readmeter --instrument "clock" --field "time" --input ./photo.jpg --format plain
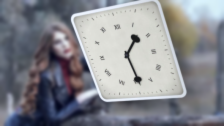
1:29
